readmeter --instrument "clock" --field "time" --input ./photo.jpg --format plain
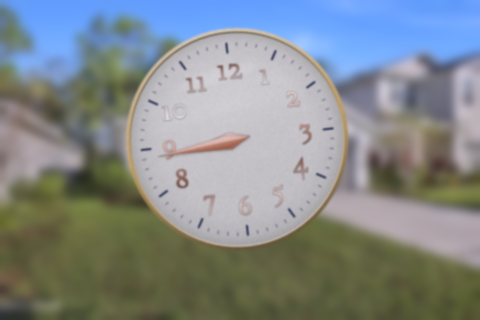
8:44
